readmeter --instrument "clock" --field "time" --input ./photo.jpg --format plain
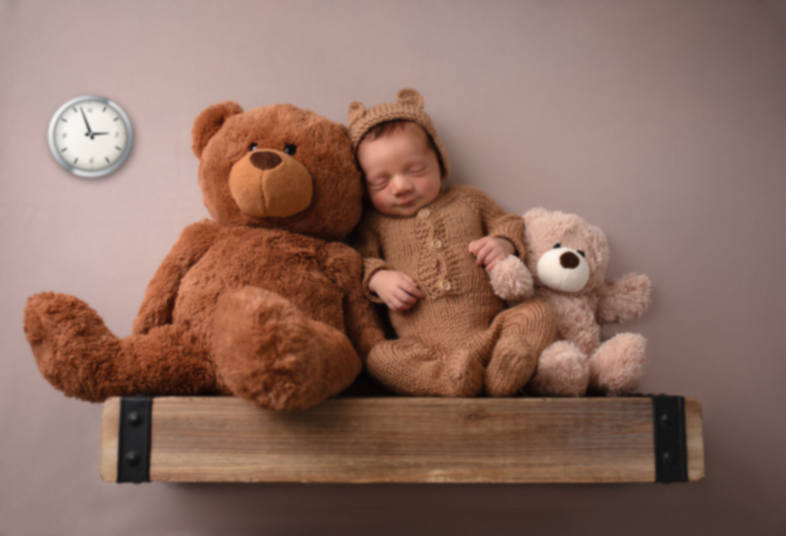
2:57
